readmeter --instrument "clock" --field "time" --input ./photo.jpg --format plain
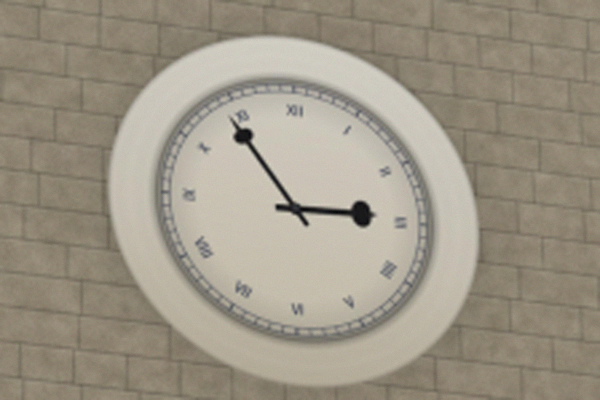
2:54
